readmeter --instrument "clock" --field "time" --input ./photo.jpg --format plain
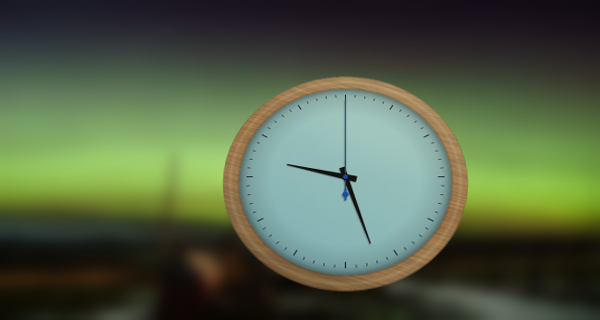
9:27:00
